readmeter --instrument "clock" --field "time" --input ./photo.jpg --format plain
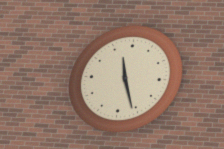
11:26
